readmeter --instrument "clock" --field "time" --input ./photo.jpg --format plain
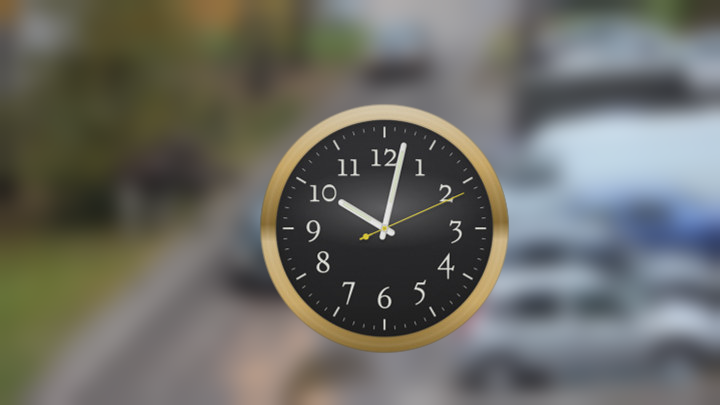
10:02:11
